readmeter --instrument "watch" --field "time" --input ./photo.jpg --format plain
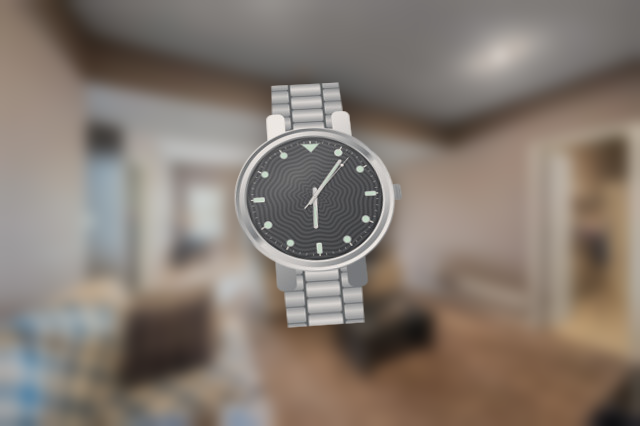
6:06:07
